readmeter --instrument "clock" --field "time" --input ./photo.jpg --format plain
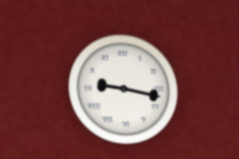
9:17
